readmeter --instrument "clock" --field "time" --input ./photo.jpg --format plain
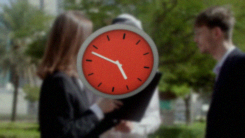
4:48
